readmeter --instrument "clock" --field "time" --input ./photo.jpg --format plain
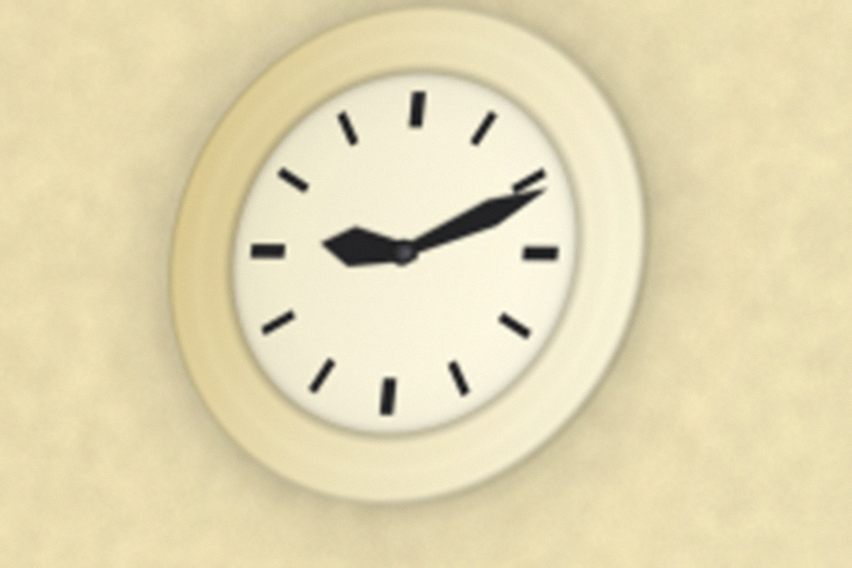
9:11
